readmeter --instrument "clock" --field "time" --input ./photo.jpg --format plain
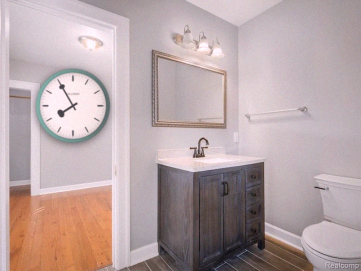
7:55
